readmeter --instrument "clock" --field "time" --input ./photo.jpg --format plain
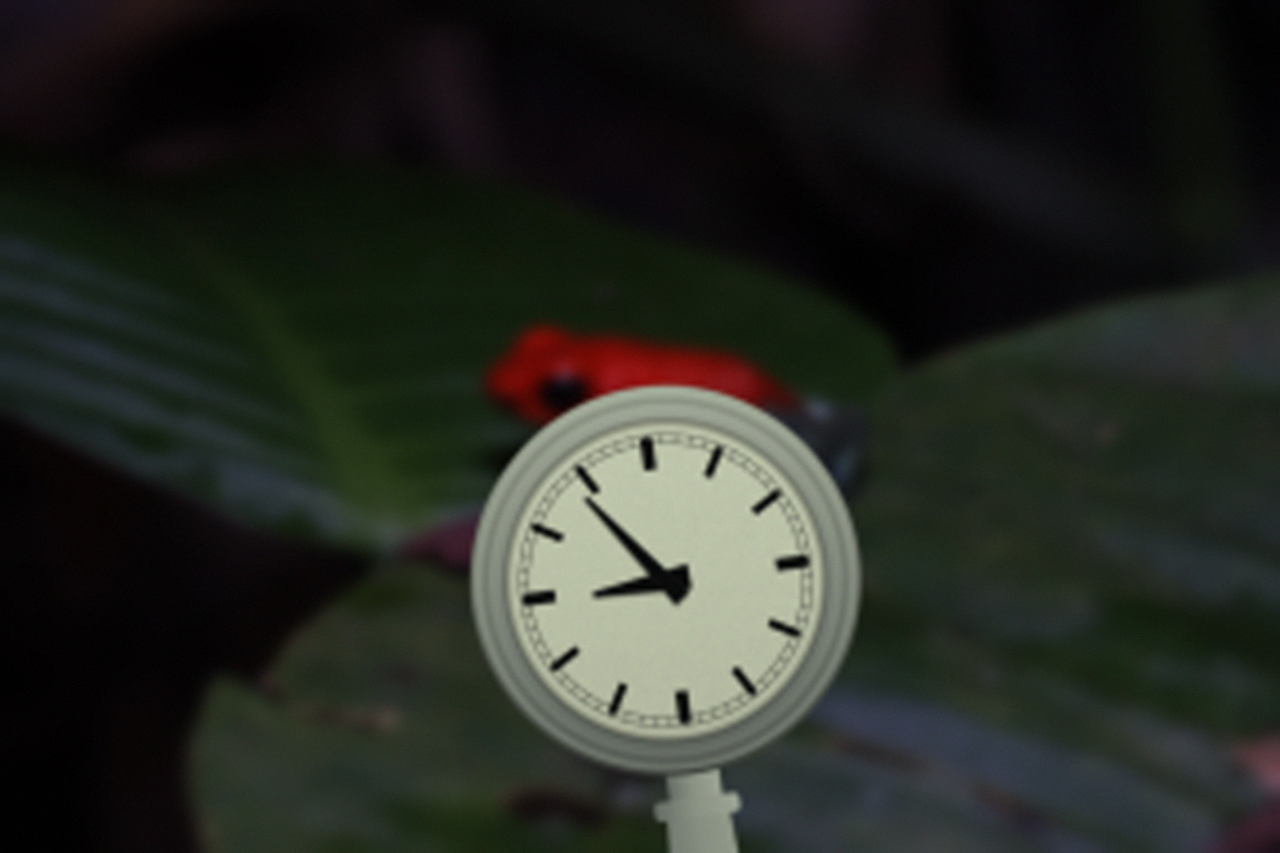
8:54
